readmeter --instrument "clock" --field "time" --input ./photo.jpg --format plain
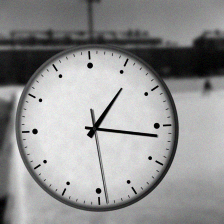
1:16:29
